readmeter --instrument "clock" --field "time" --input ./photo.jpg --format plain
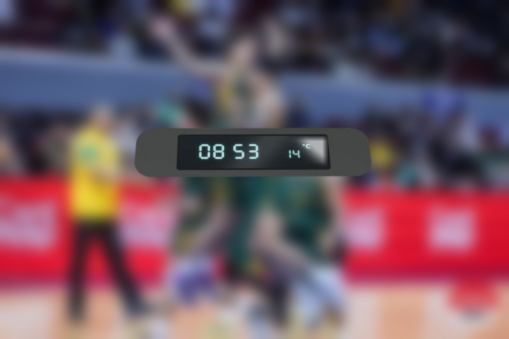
8:53
